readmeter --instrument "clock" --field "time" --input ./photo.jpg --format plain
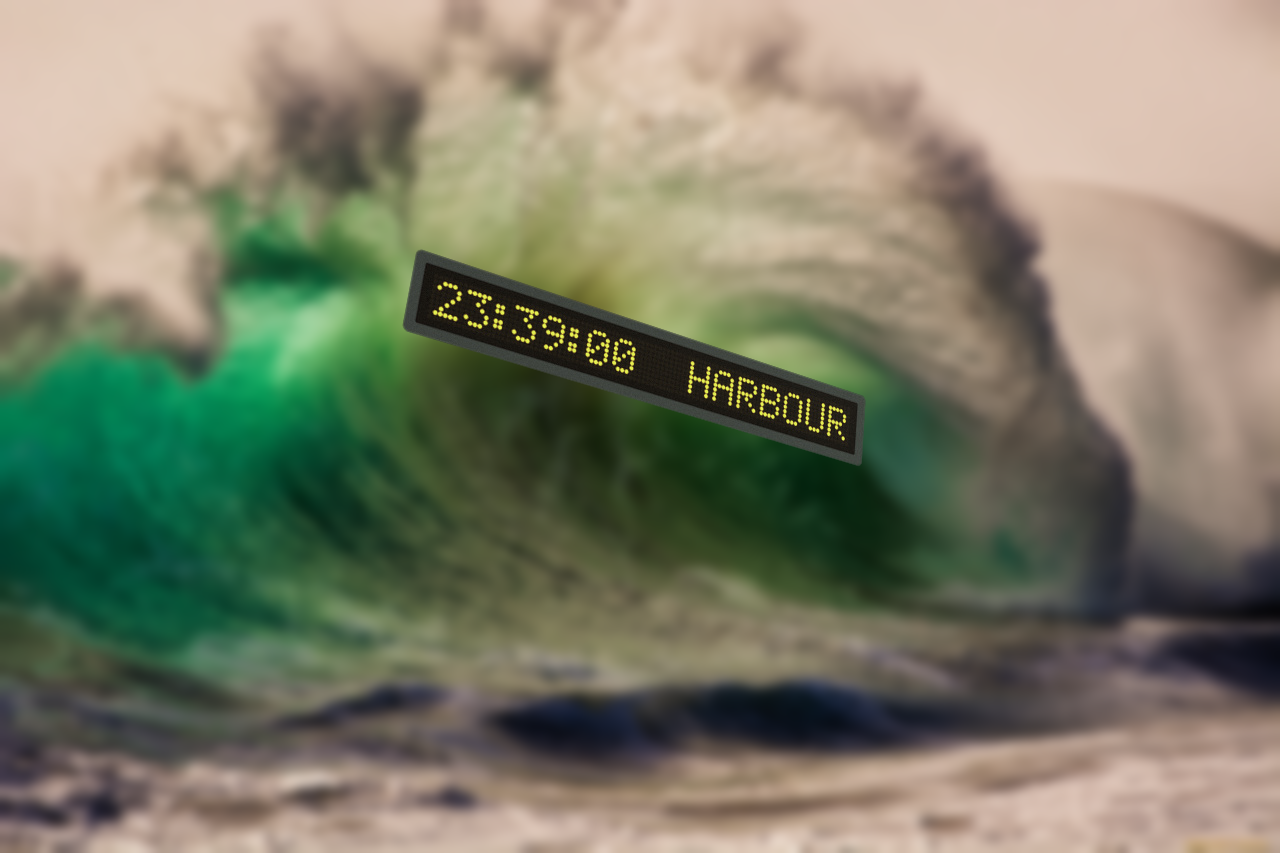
23:39:00
